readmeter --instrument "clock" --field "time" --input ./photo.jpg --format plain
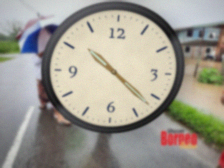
10:22
